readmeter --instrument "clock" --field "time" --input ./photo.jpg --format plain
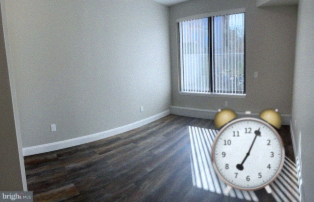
7:04
